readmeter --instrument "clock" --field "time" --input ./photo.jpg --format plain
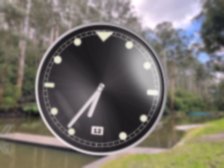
6:36
